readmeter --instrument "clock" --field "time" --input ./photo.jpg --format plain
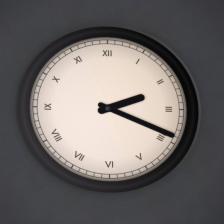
2:19
